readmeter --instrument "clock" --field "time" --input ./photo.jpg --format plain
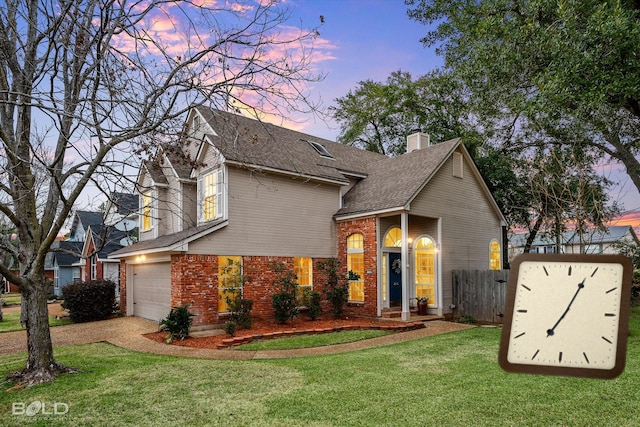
7:04
